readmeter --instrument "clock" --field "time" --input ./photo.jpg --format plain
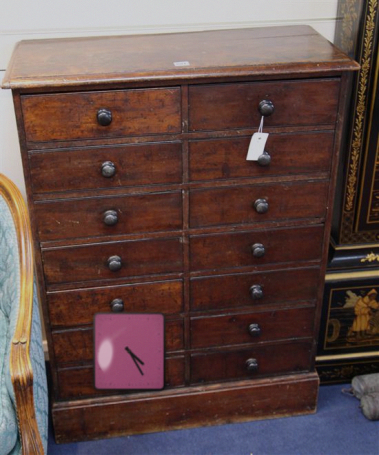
4:25
